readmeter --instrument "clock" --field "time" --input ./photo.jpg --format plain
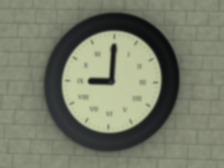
9:00
